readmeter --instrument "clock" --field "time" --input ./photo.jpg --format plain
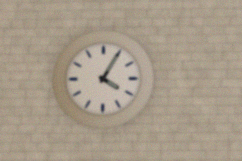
4:05
